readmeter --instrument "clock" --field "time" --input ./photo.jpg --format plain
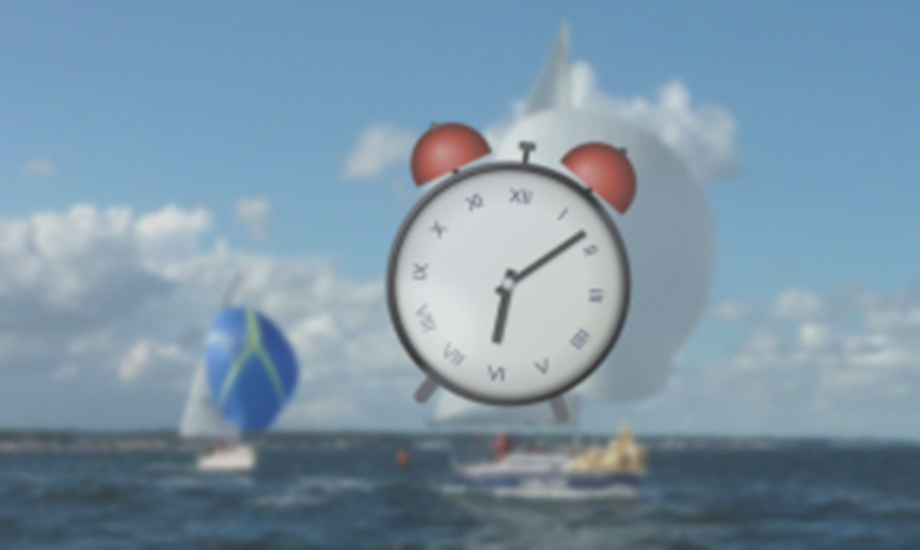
6:08
